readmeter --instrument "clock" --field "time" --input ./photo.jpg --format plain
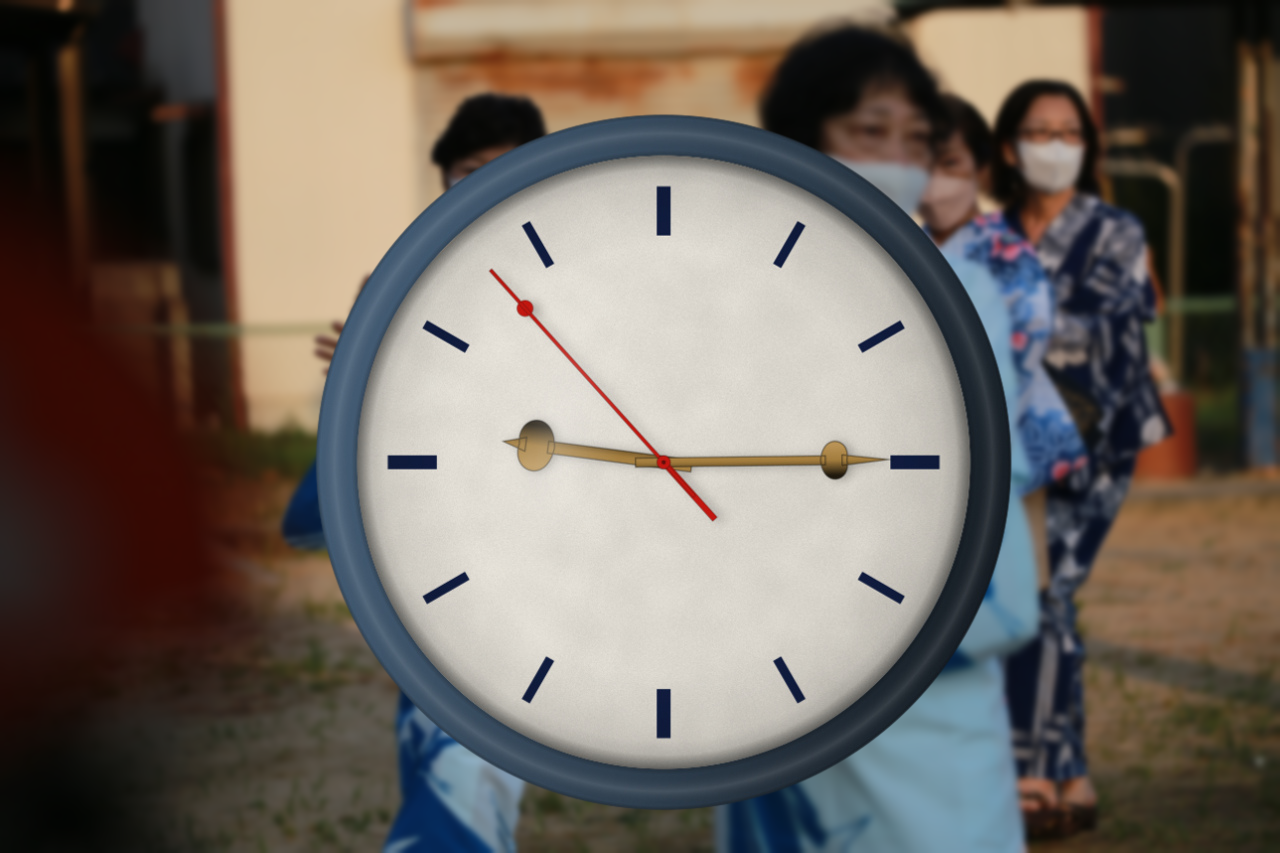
9:14:53
